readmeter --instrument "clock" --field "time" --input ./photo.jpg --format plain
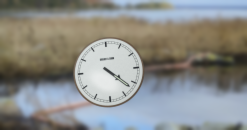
4:22
